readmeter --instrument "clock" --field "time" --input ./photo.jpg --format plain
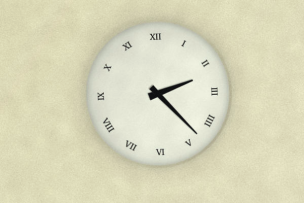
2:23
